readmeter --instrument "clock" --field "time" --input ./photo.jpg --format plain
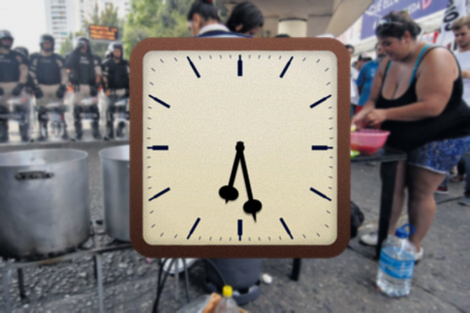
6:28
